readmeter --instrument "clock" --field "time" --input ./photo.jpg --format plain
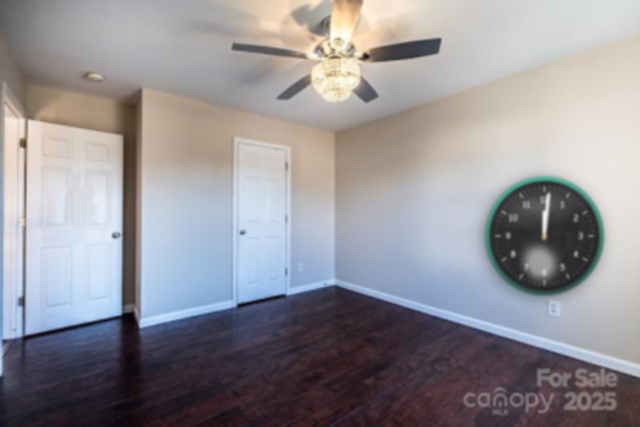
12:01
